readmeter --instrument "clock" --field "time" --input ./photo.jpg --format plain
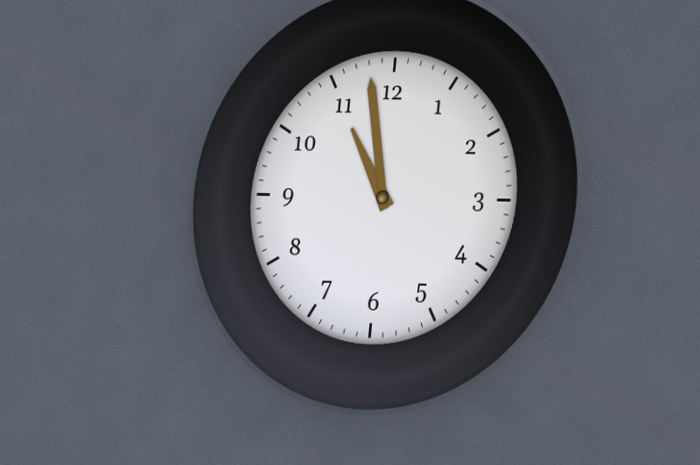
10:58
